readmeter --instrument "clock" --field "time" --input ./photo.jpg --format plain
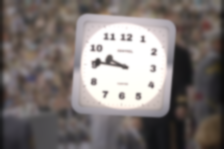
9:46
